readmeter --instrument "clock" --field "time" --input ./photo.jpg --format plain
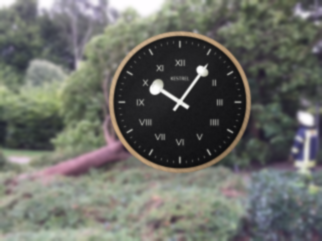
10:06
